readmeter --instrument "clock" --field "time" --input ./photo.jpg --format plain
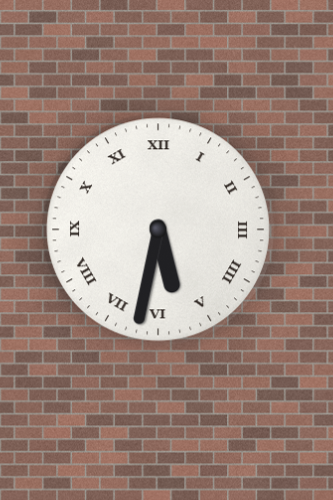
5:32
